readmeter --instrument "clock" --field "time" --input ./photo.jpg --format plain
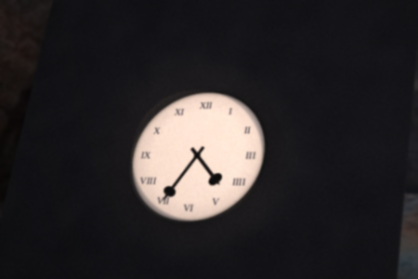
4:35
